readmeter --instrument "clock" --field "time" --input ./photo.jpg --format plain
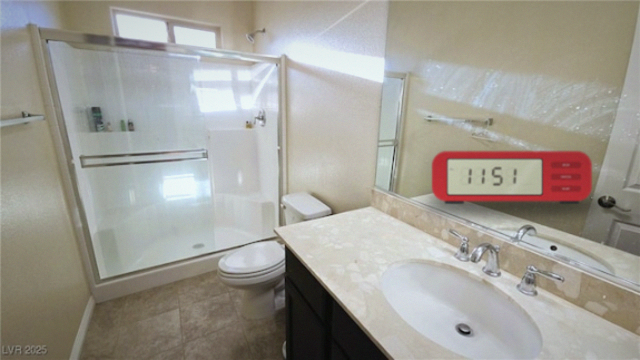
11:51
